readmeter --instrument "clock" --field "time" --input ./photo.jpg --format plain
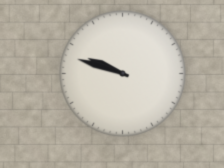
9:48
